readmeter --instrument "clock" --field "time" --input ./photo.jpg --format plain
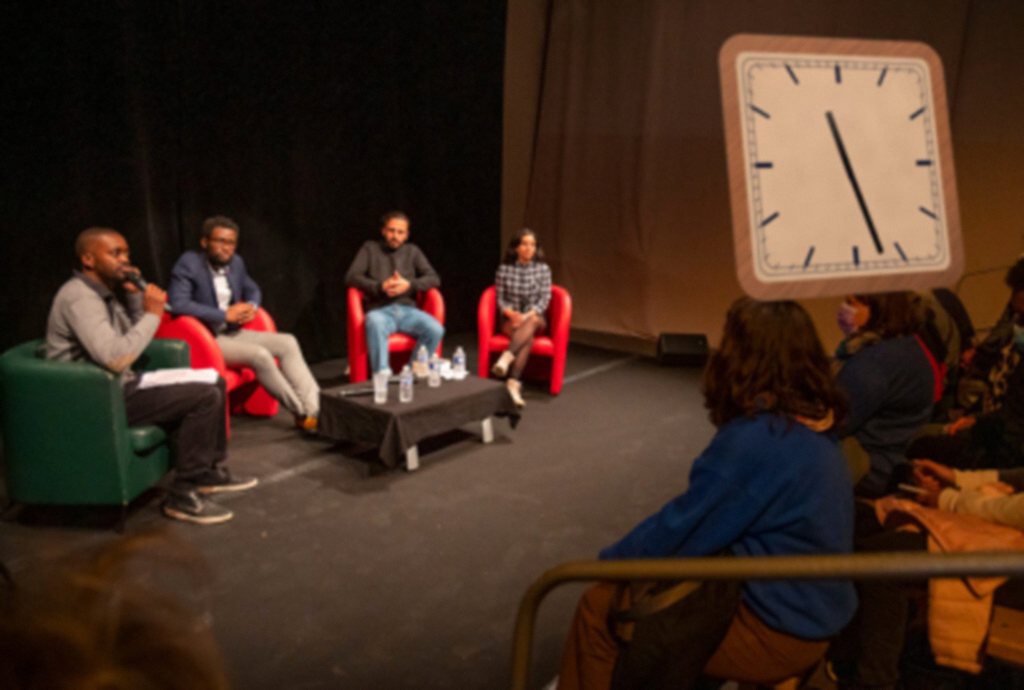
11:27
